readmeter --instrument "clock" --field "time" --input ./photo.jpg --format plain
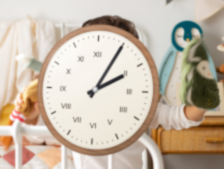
2:05
